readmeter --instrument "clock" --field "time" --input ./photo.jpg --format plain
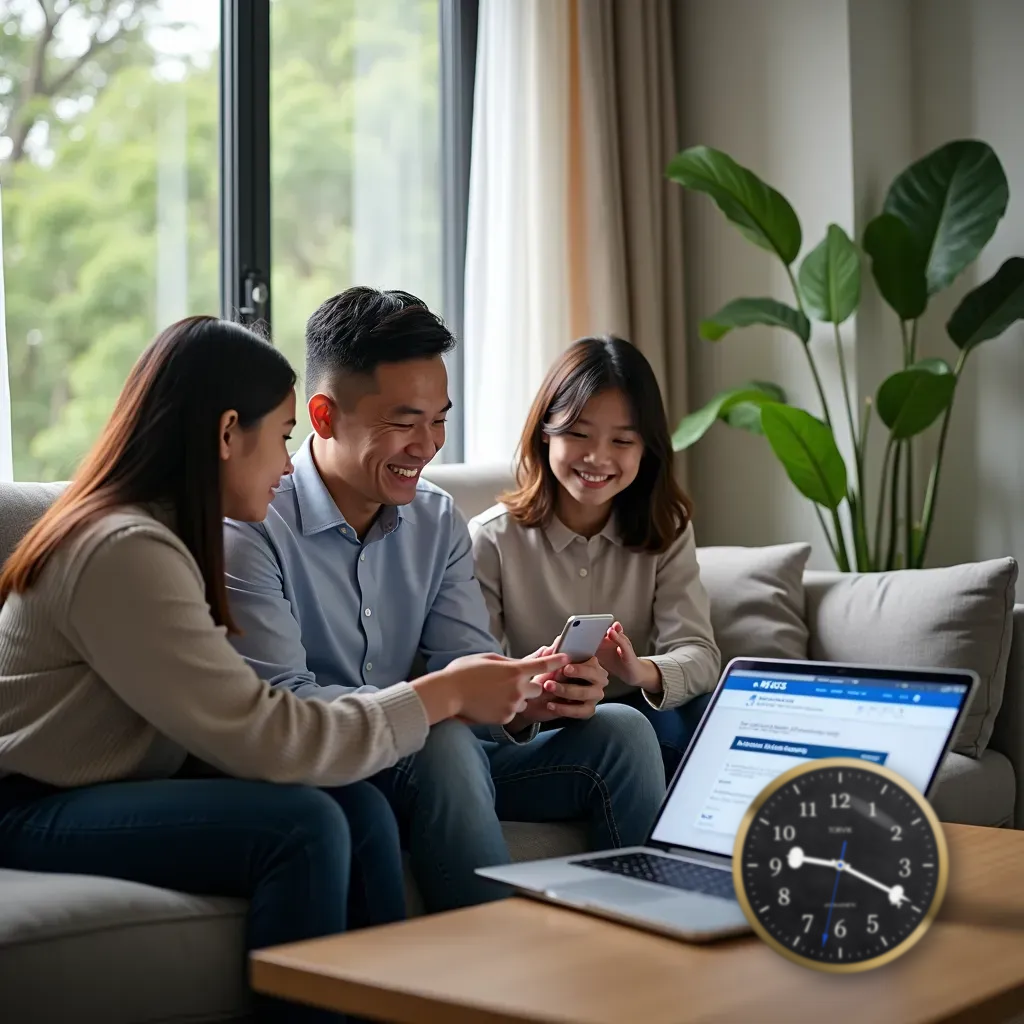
9:19:32
